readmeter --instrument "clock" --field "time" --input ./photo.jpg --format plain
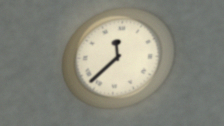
11:37
